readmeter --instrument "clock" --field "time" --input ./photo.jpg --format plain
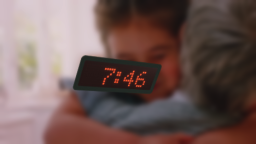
7:46
